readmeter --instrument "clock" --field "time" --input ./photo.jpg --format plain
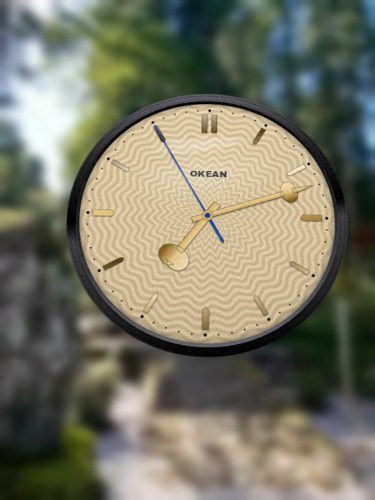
7:11:55
